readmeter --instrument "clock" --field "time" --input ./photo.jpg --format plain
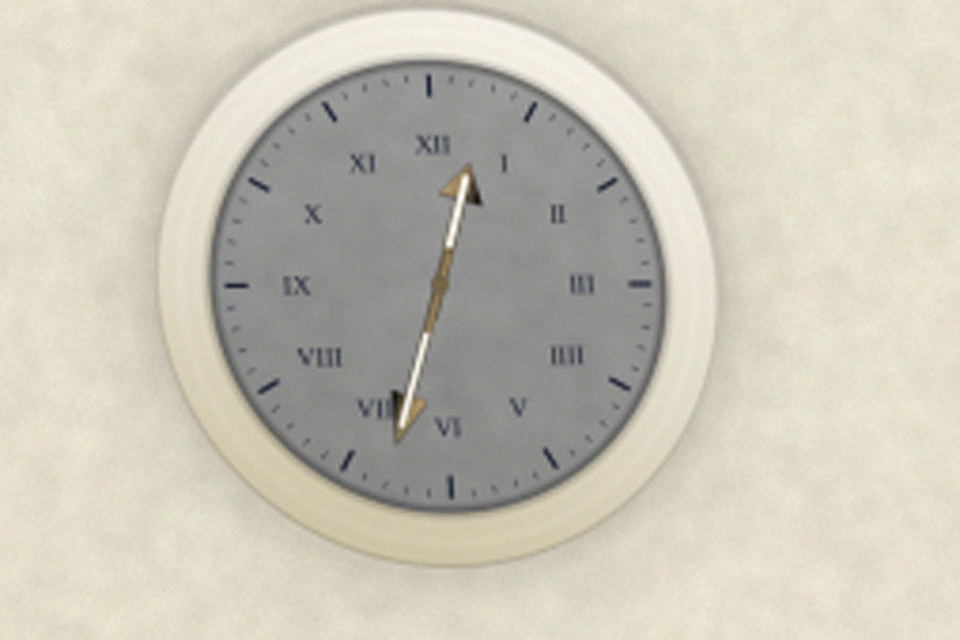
12:33
